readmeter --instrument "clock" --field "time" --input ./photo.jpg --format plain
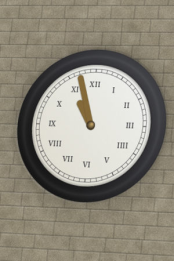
10:57
